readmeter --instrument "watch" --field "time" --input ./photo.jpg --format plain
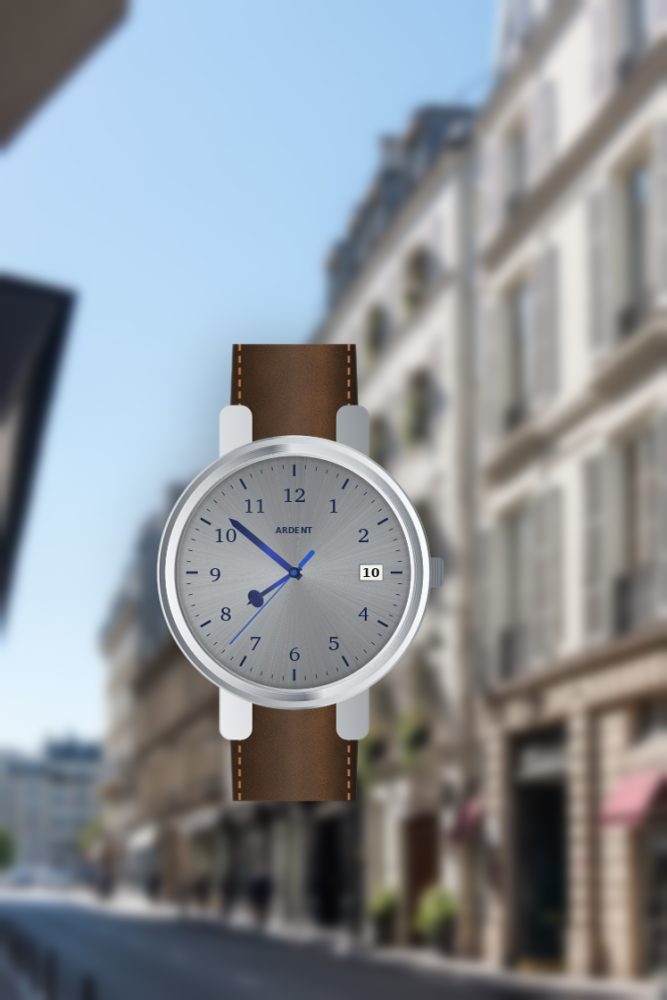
7:51:37
